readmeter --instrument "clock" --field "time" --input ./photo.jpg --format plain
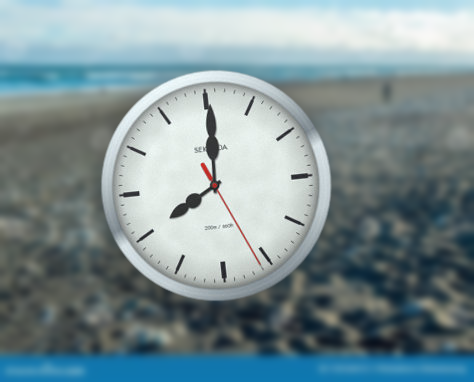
8:00:26
